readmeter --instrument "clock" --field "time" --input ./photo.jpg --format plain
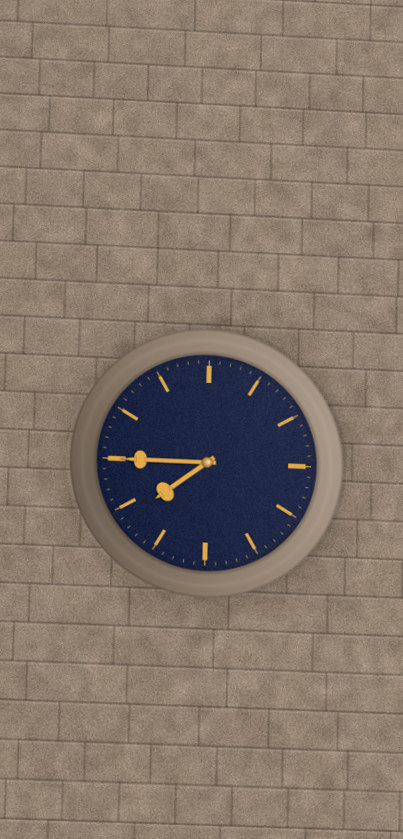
7:45
